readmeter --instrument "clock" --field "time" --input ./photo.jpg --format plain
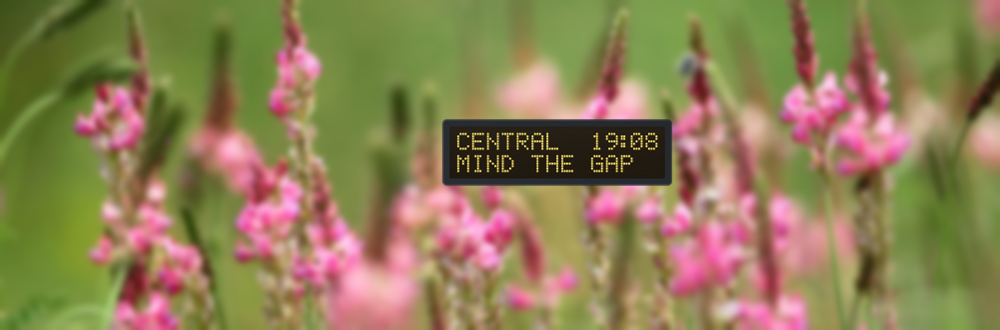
19:08
